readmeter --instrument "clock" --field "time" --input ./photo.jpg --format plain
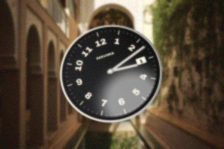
3:12
